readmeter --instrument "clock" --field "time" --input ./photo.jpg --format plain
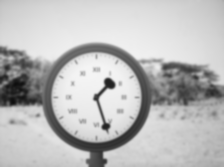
1:27
